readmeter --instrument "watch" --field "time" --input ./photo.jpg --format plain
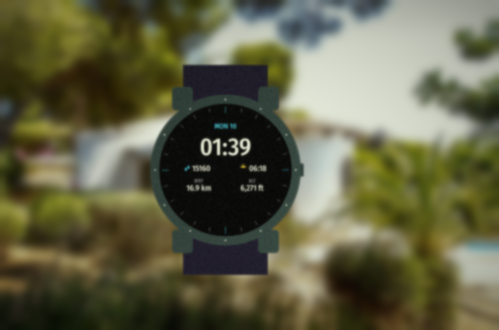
1:39
